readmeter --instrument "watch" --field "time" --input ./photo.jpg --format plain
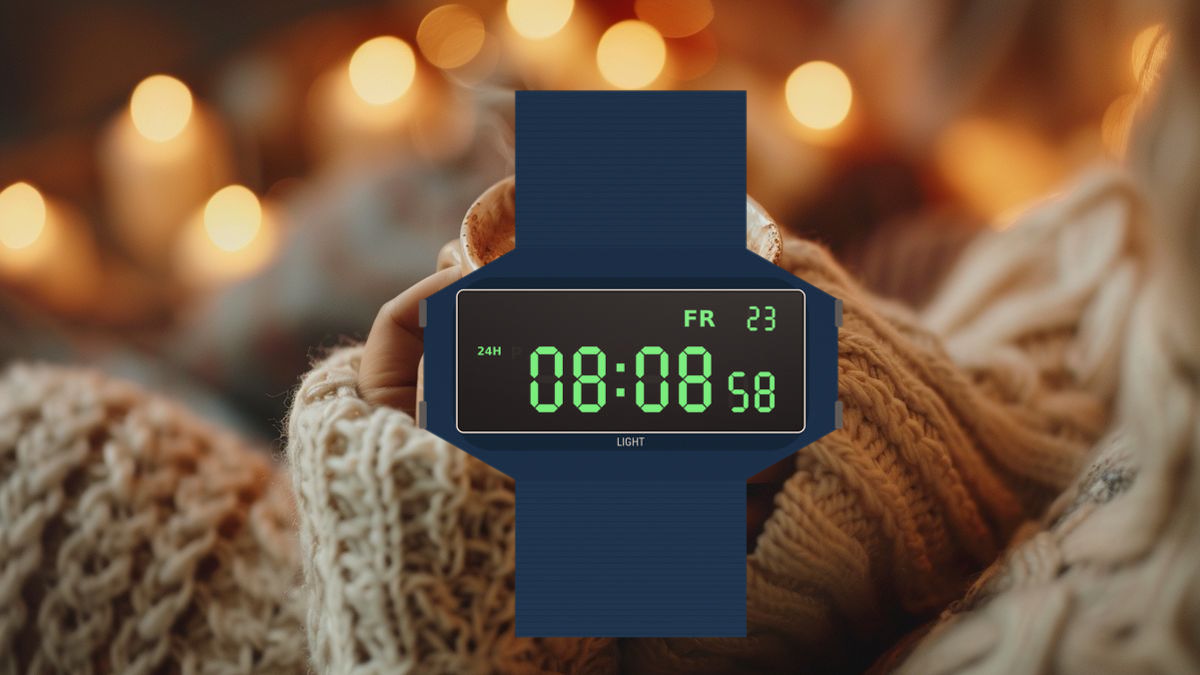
8:08:58
